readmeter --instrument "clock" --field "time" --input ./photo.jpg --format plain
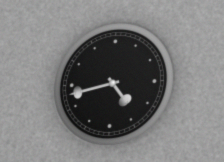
4:43
